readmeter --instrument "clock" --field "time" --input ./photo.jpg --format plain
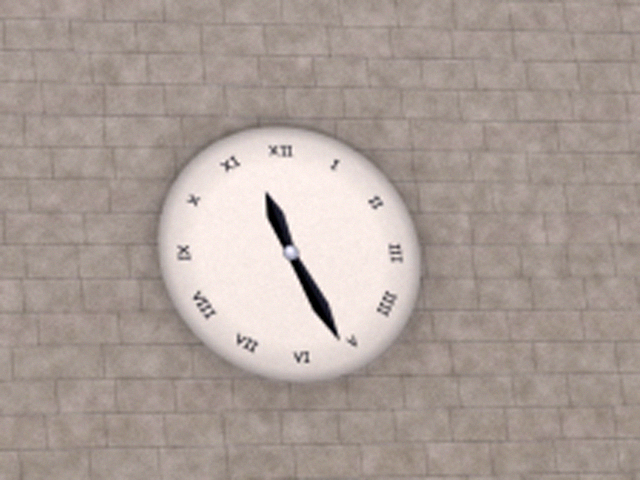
11:26
